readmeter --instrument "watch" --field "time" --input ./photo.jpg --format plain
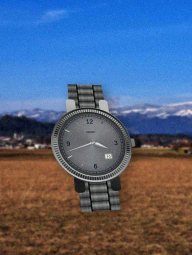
3:42
